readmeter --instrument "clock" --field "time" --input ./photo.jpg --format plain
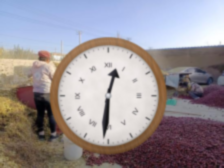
12:31
